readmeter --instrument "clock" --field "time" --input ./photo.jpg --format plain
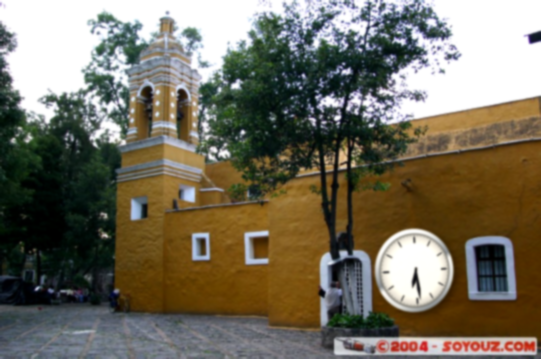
6:29
